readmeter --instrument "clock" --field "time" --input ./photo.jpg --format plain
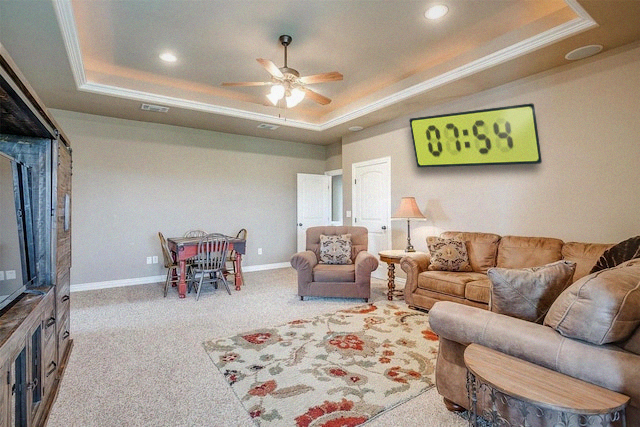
7:54
